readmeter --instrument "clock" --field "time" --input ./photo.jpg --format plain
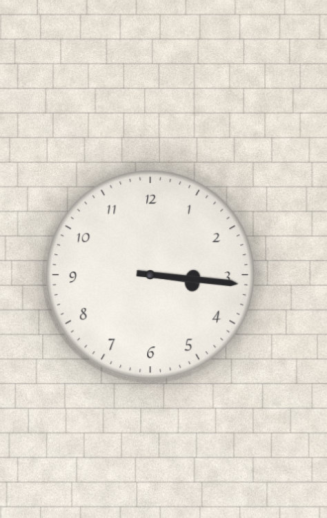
3:16
